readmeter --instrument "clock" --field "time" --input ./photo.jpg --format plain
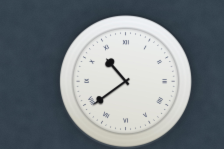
10:39
